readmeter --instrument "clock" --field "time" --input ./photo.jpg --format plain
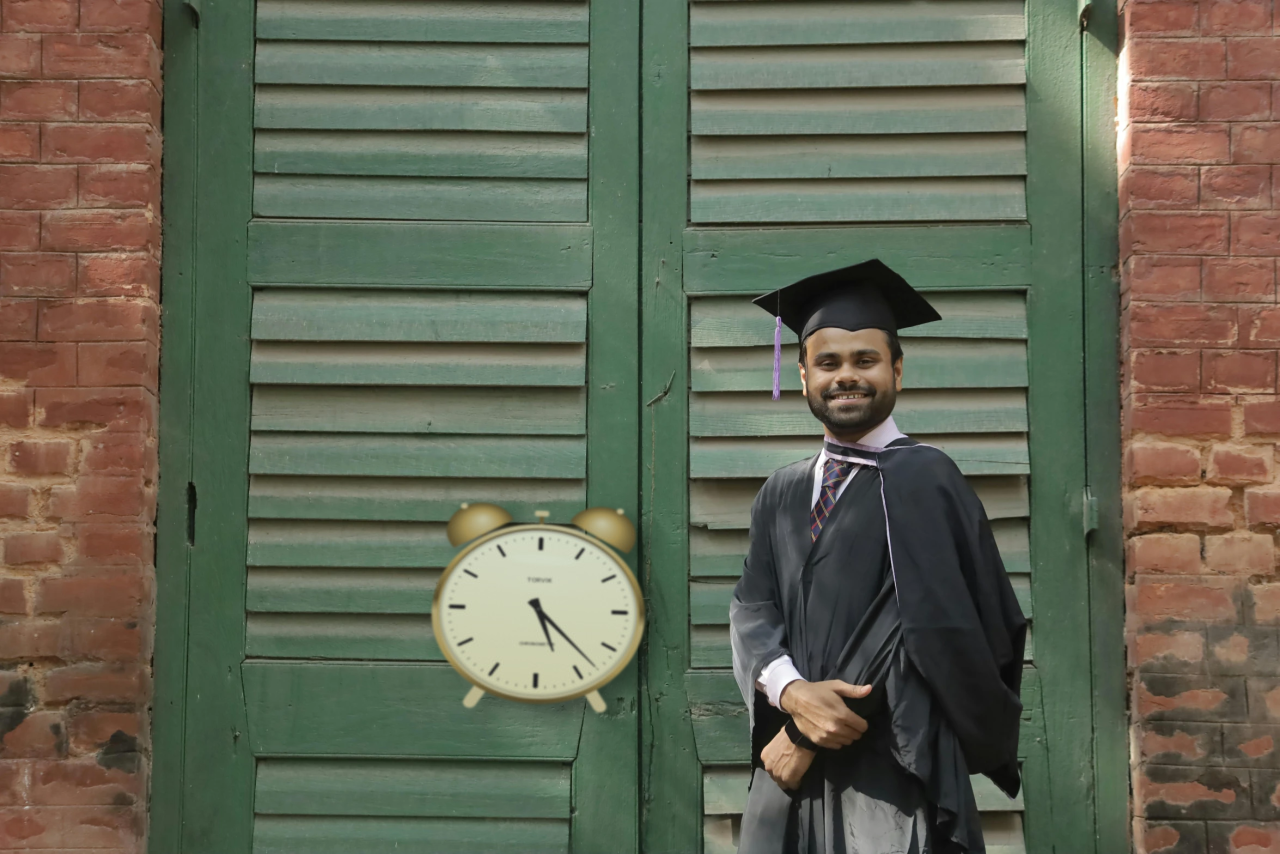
5:23
